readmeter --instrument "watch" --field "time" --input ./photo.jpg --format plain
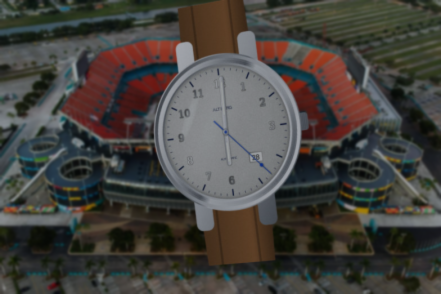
6:00:23
